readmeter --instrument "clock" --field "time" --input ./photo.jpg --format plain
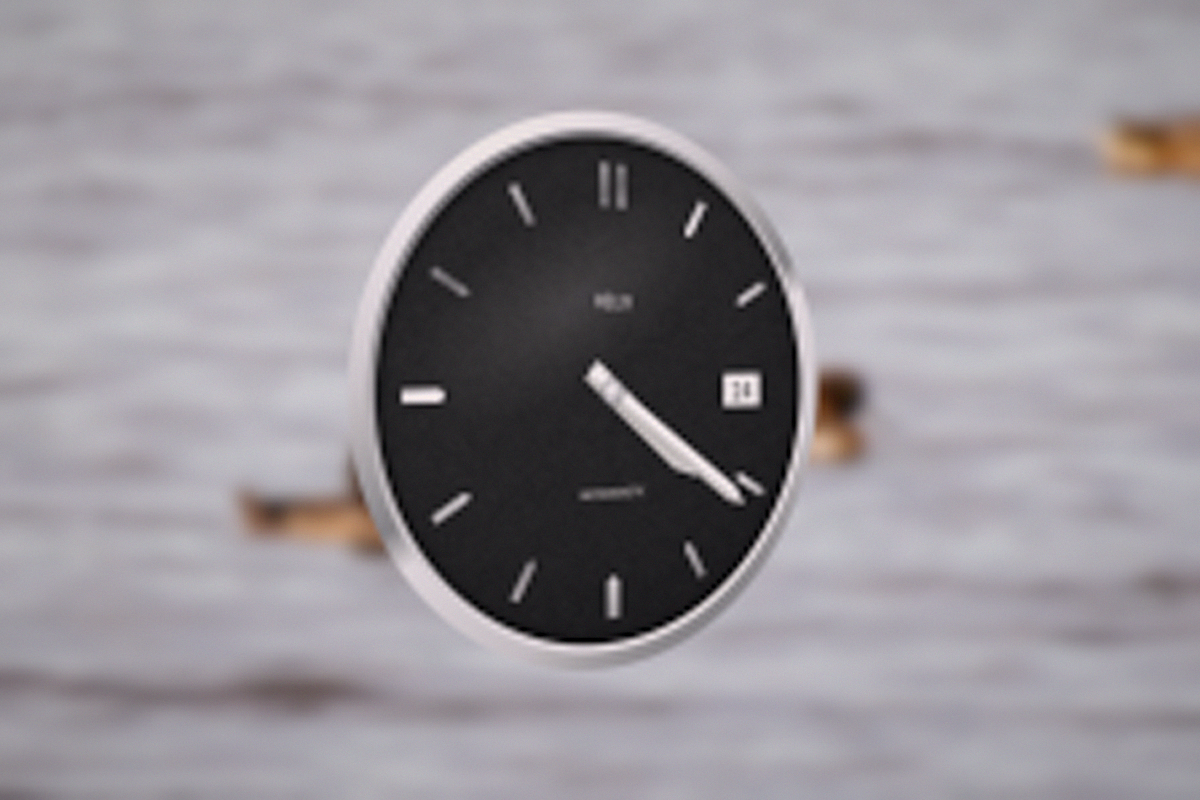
4:21
